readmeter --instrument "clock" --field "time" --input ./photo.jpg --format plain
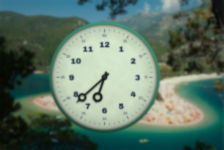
6:38
